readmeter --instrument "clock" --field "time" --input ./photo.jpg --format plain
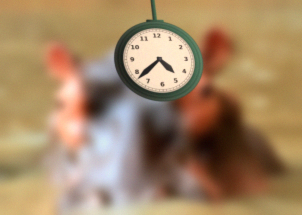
4:38
